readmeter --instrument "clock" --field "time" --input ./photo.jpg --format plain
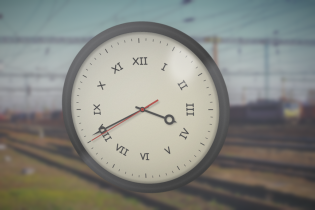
3:40:40
